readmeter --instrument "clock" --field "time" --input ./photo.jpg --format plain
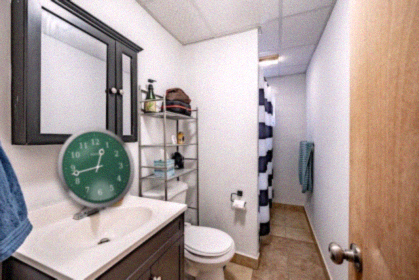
12:43
